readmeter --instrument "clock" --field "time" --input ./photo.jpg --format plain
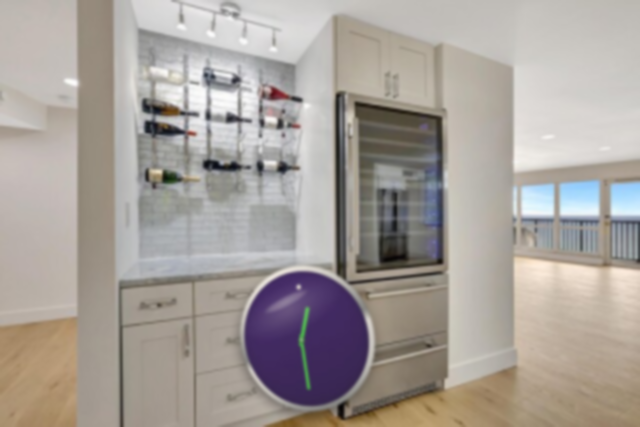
12:29
